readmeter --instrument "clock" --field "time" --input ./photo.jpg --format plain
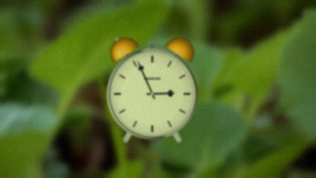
2:56
